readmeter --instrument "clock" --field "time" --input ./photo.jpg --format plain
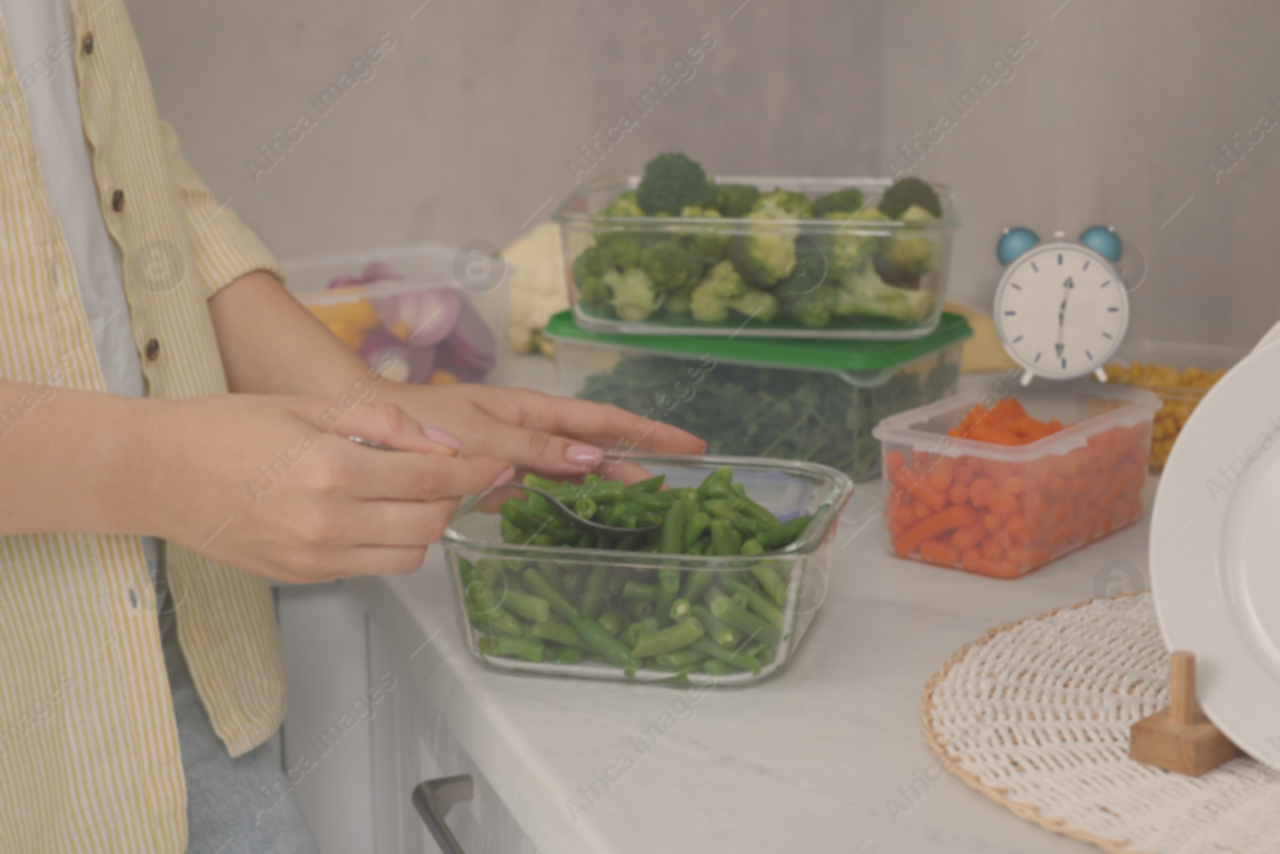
12:31
